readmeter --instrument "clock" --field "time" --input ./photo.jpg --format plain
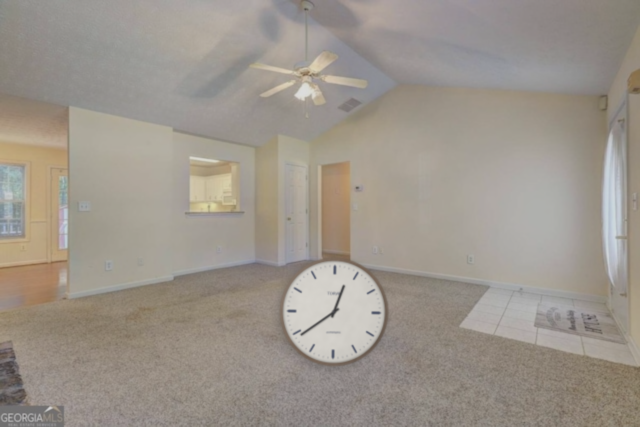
12:39
